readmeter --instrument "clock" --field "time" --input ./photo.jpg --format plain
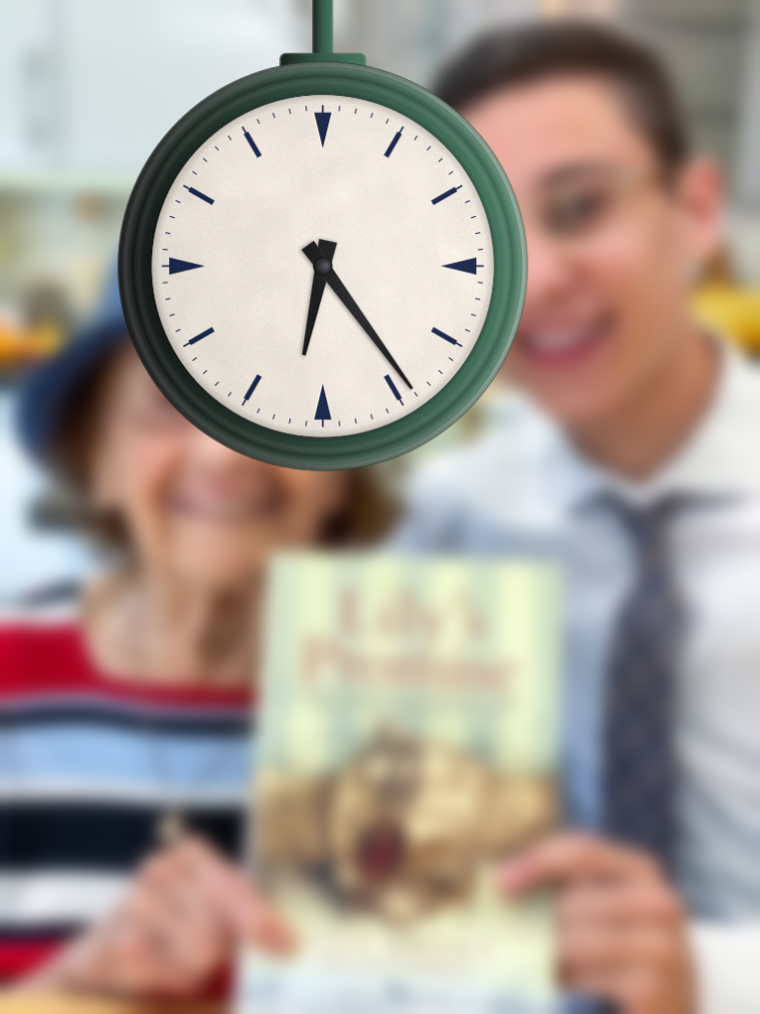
6:24
